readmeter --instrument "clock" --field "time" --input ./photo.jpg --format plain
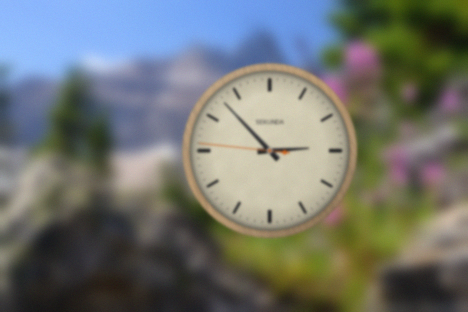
2:52:46
